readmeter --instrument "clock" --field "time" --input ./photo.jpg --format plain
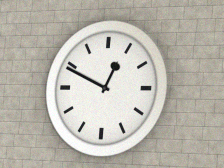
12:49
